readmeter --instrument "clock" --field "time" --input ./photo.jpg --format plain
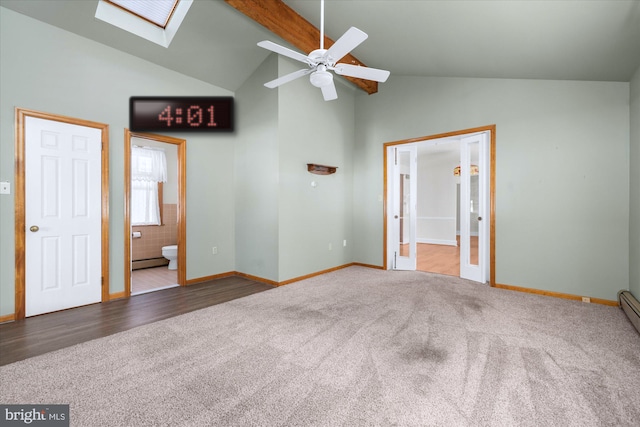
4:01
